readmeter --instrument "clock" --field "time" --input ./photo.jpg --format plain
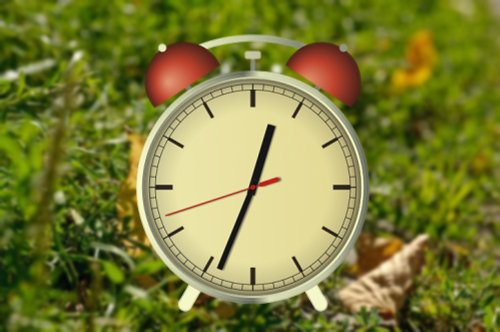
12:33:42
